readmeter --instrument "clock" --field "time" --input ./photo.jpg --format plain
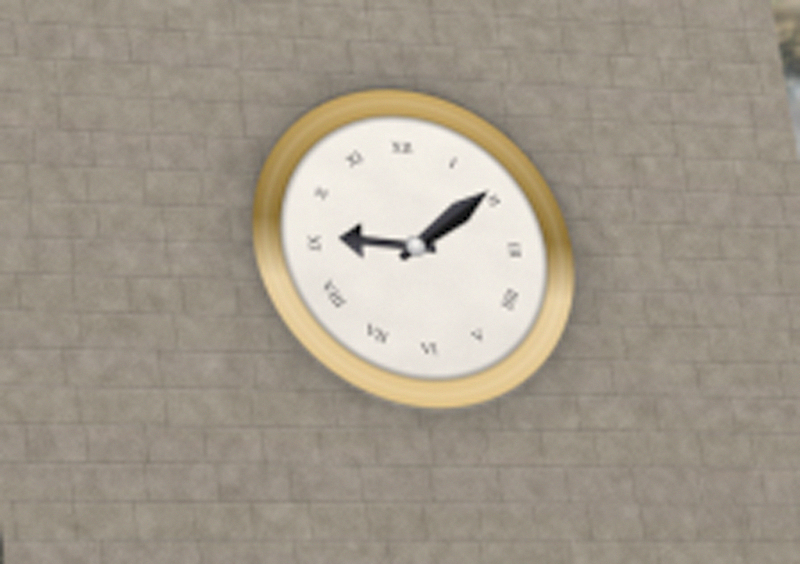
9:09
